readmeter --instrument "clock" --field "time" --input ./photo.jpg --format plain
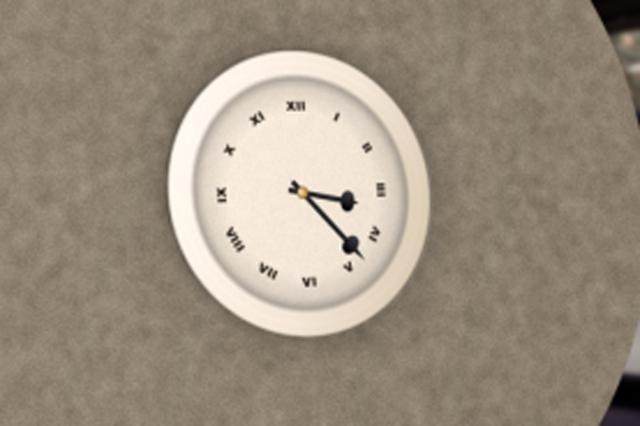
3:23
